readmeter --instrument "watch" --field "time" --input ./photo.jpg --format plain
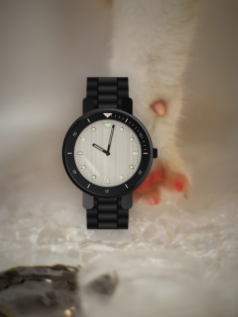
10:02
